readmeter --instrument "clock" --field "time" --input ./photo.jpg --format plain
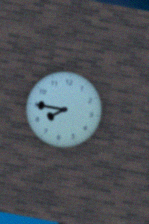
7:45
